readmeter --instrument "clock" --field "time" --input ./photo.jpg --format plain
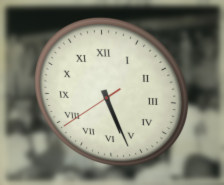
5:26:39
